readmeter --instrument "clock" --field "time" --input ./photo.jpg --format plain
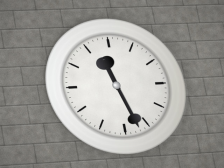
11:27
